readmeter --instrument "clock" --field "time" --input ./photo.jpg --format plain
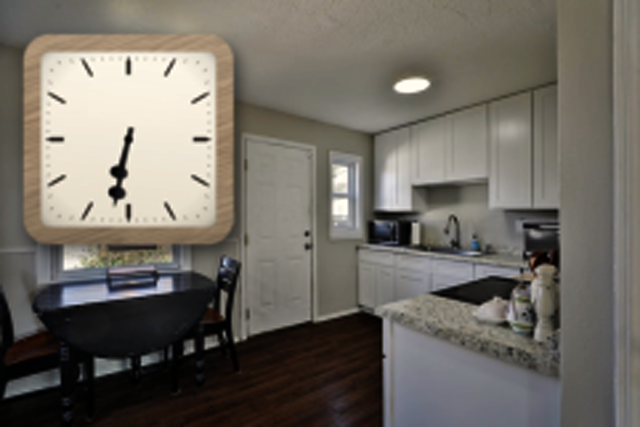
6:32
